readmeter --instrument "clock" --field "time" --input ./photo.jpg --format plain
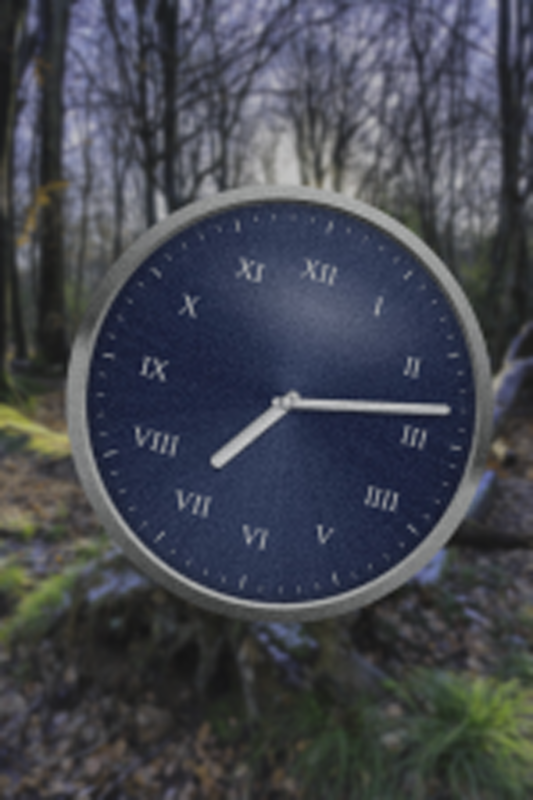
7:13
